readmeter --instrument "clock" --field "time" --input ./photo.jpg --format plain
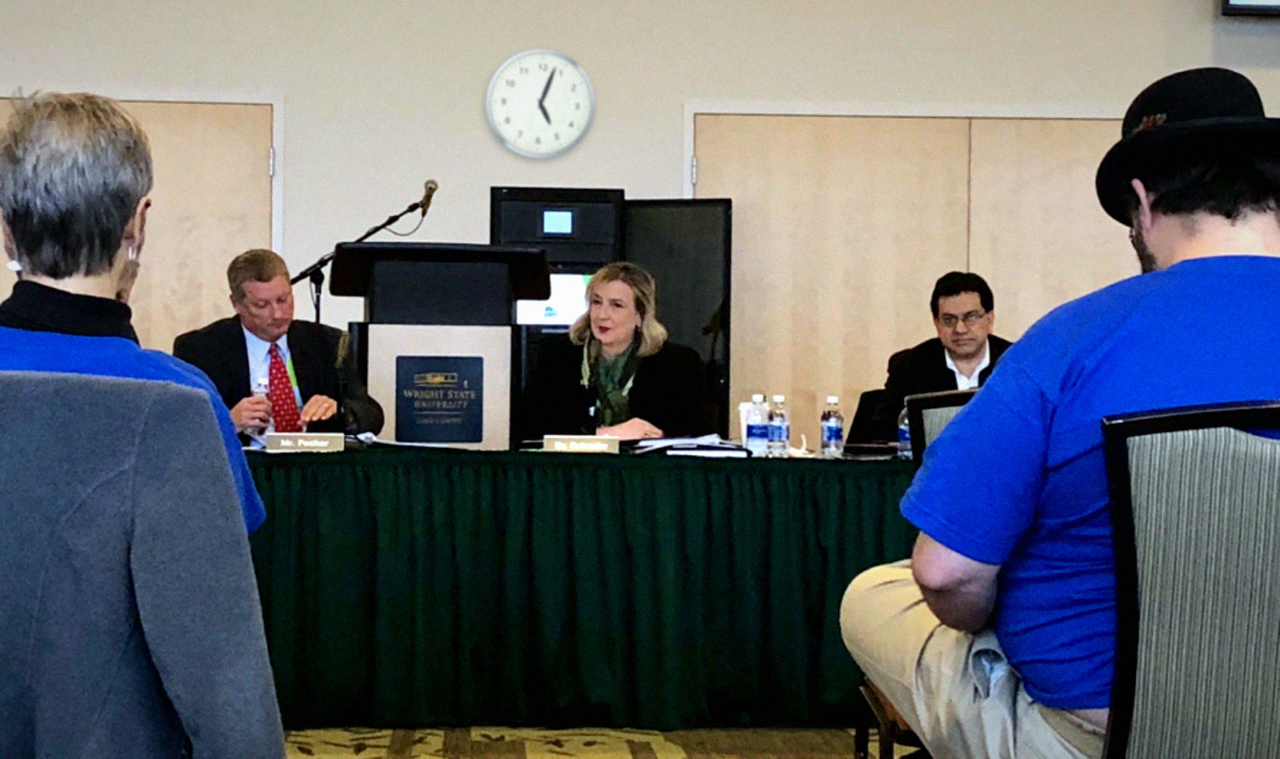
5:03
